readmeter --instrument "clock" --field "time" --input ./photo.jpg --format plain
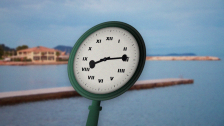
8:14
